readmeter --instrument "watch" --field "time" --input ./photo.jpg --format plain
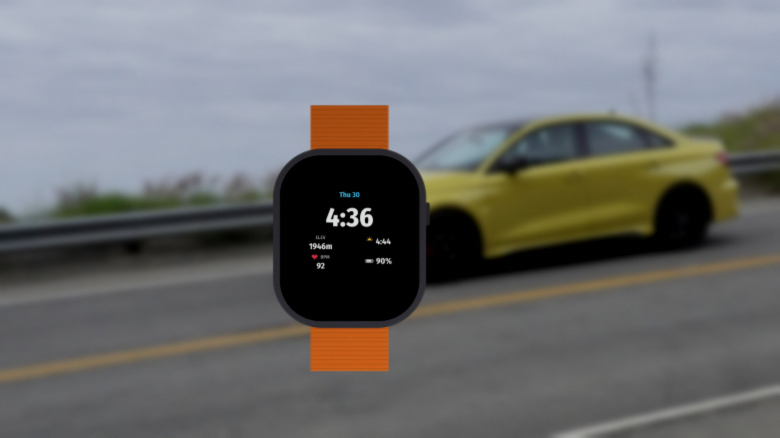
4:36
